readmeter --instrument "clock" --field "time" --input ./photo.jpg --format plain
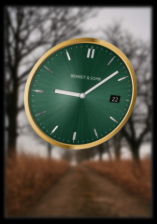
9:08
